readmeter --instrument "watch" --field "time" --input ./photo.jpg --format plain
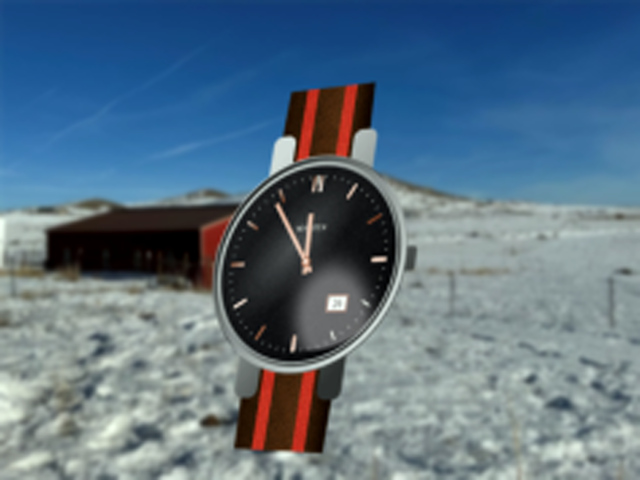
11:54
